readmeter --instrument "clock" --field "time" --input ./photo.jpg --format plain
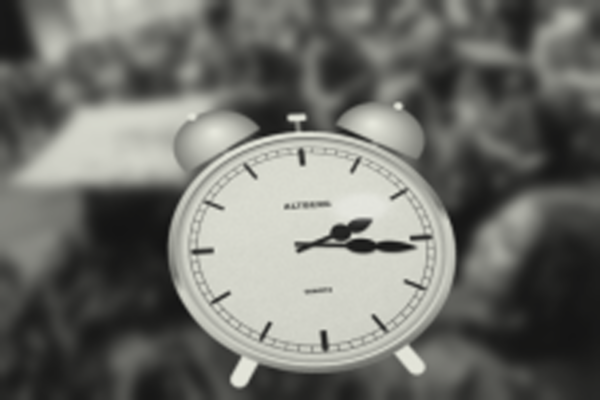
2:16
